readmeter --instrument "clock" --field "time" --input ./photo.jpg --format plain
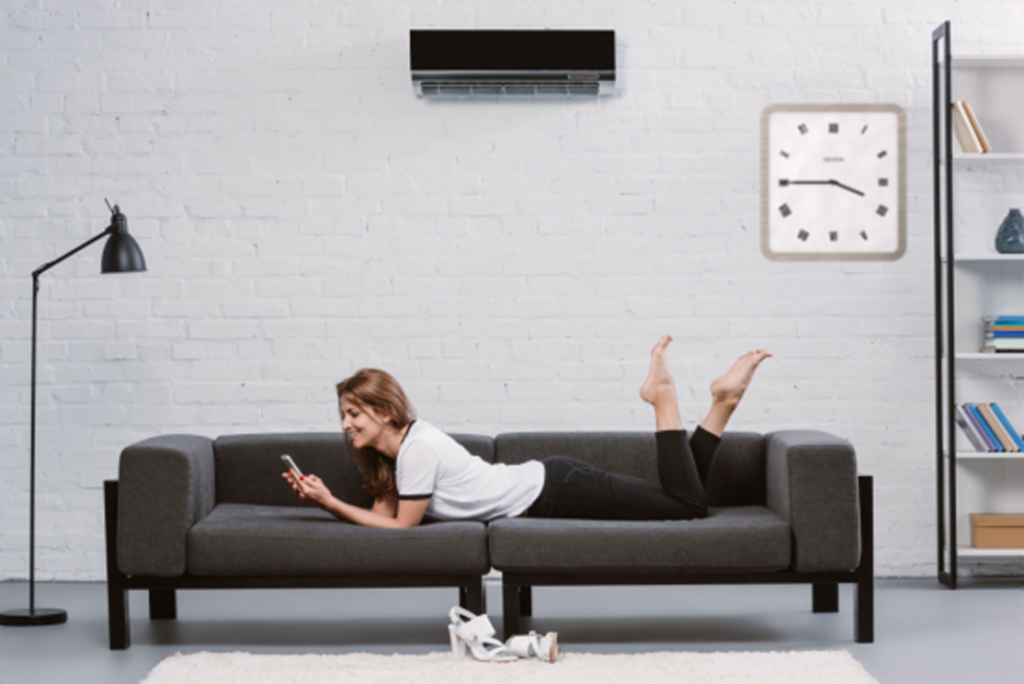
3:45
